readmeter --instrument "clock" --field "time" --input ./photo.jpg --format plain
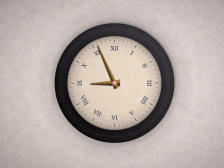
8:56
